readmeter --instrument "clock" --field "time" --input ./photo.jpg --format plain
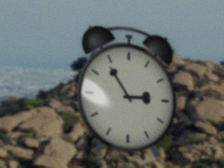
2:54
